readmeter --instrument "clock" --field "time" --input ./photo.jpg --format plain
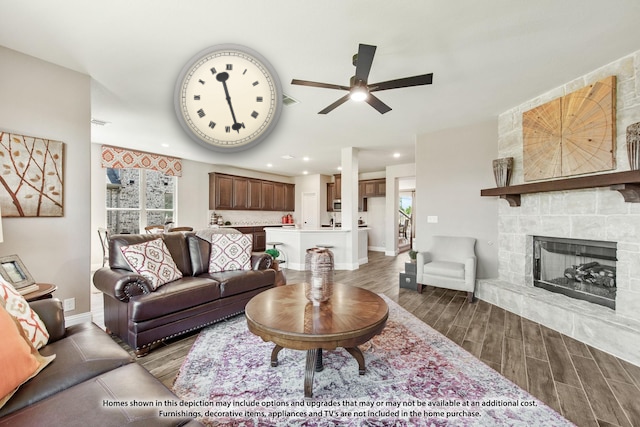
11:27
